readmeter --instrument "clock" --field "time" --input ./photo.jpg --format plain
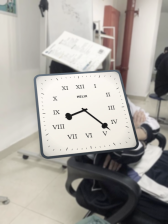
8:23
